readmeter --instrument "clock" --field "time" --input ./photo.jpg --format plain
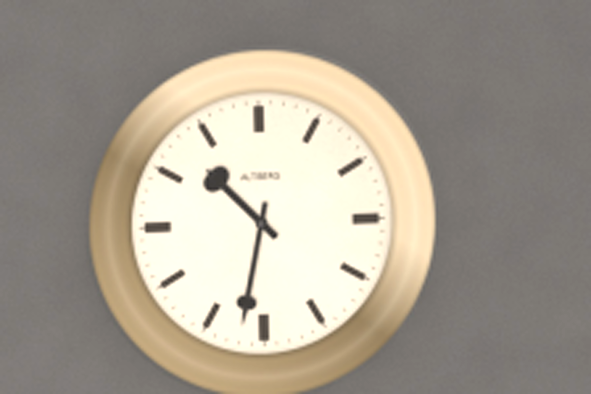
10:32
